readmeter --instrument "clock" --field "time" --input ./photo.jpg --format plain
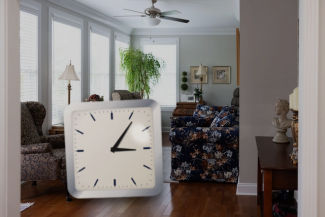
3:06
